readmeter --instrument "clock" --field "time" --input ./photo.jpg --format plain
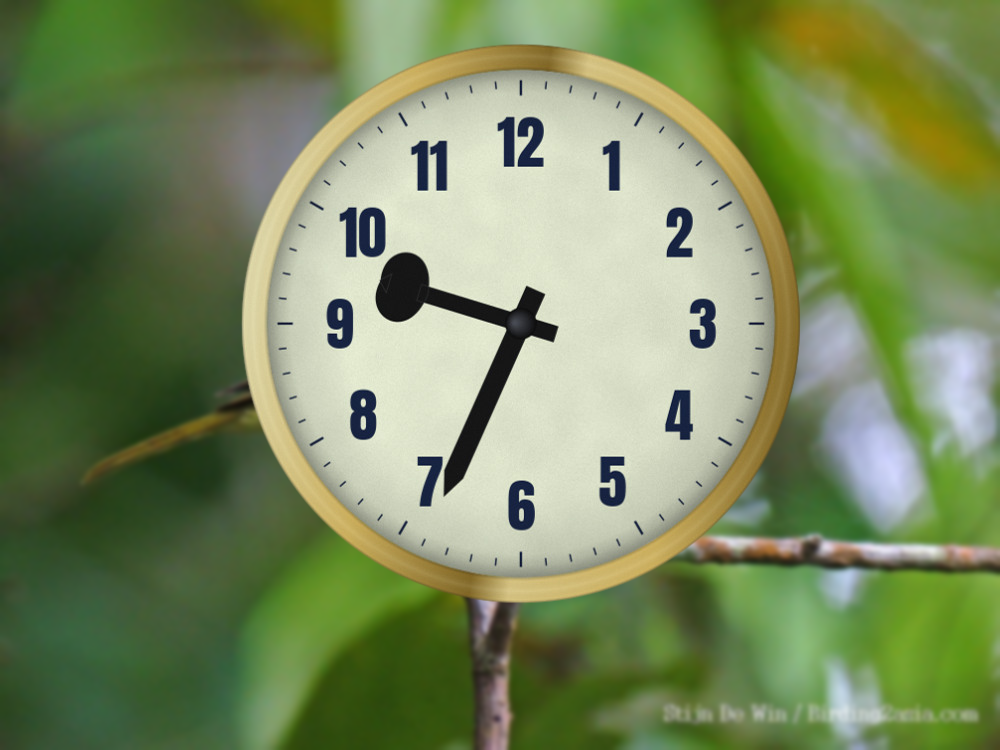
9:34
